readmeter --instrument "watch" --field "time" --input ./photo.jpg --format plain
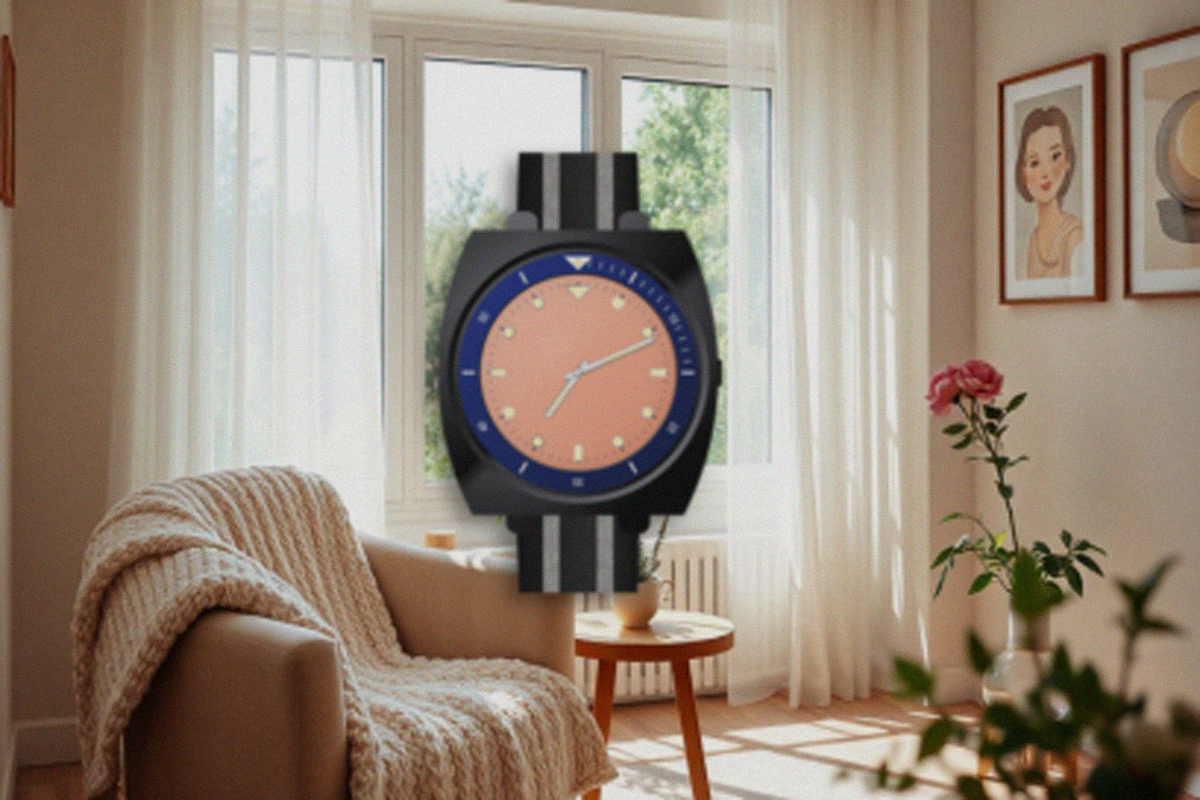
7:11
